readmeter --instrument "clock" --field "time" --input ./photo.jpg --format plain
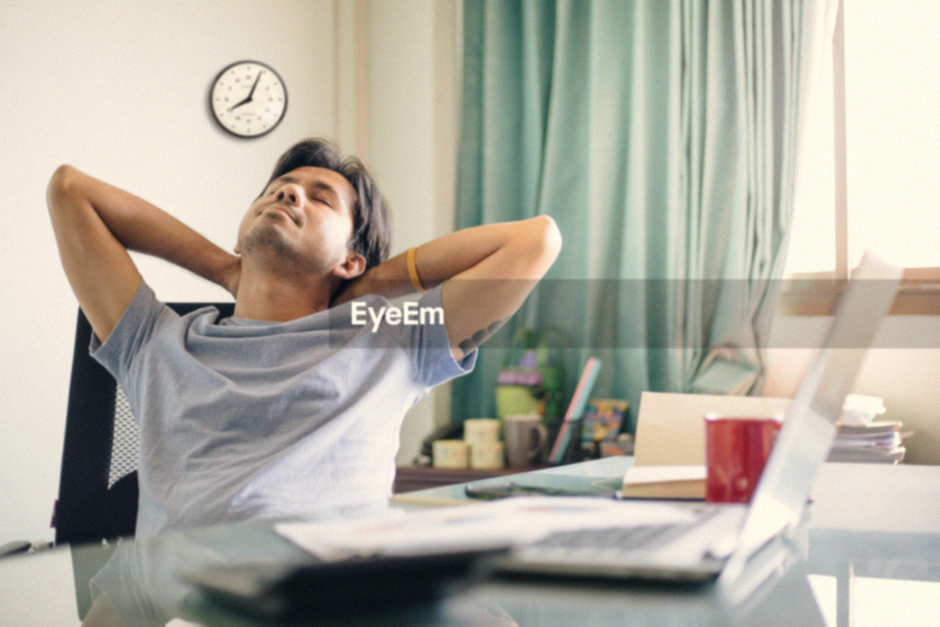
8:04
